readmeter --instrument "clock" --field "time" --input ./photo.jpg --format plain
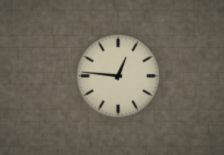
12:46
